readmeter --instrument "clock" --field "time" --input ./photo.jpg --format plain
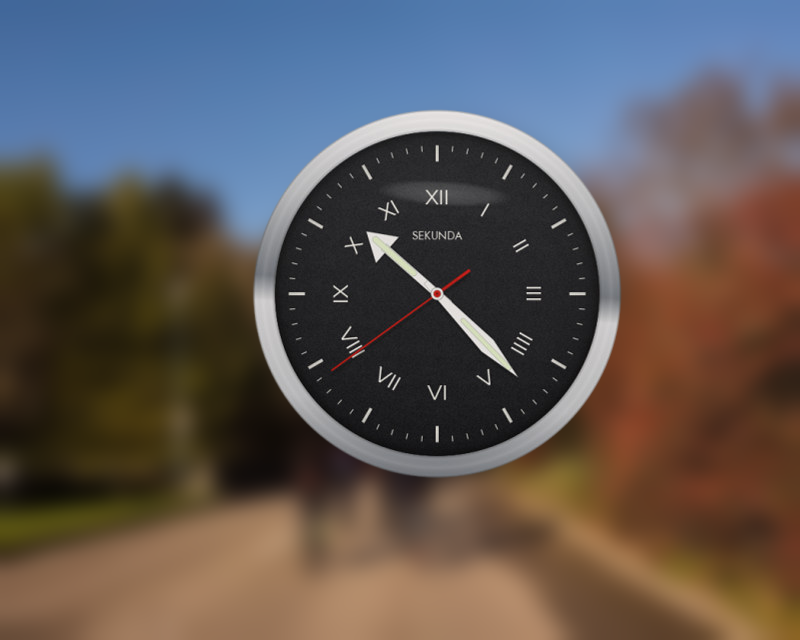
10:22:39
